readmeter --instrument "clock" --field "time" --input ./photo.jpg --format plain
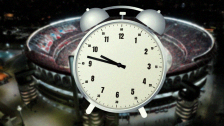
9:47
